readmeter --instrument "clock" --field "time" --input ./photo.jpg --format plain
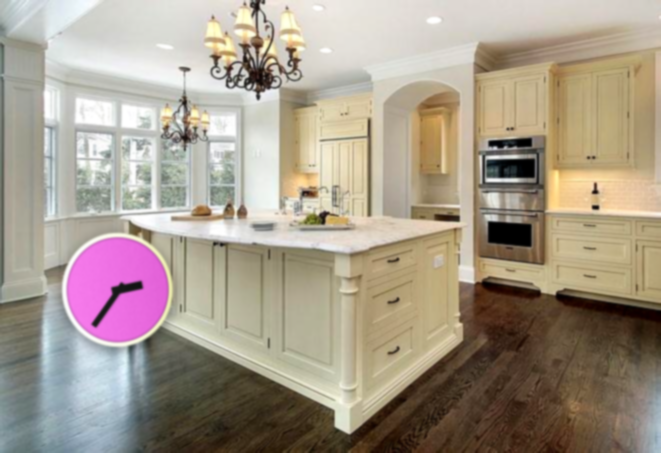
2:36
